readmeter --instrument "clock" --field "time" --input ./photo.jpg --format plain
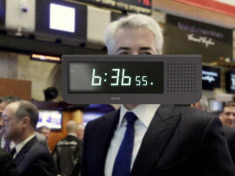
6:36:55
